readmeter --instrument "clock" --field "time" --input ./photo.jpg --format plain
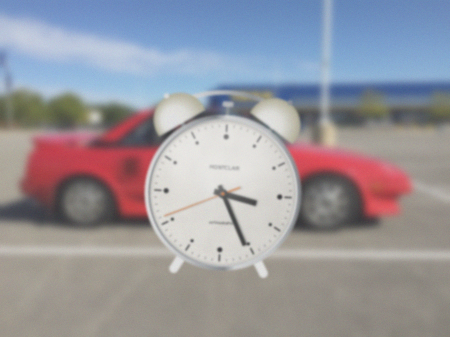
3:25:41
